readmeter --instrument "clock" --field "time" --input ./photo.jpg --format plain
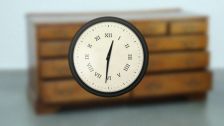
12:31
